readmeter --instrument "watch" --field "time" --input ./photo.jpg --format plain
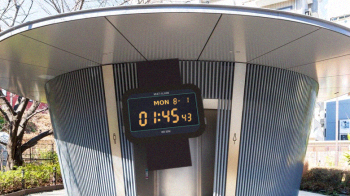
1:45:43
